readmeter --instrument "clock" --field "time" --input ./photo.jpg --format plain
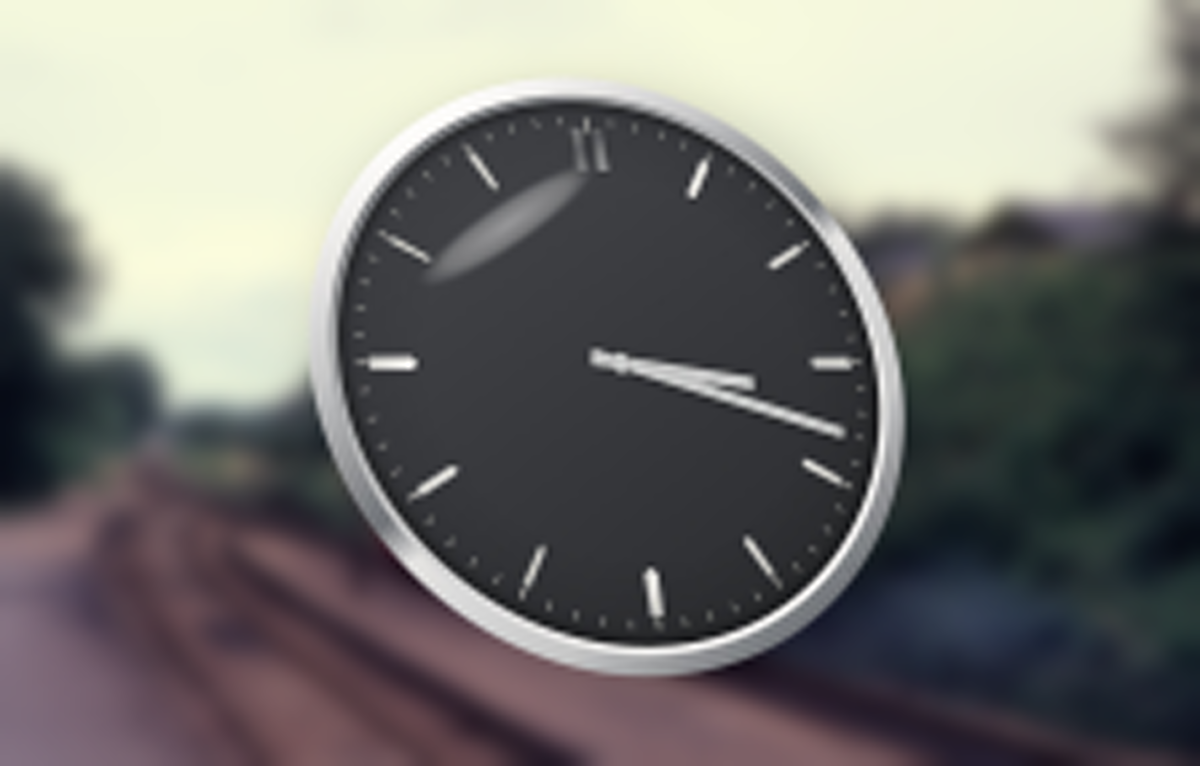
3:18
